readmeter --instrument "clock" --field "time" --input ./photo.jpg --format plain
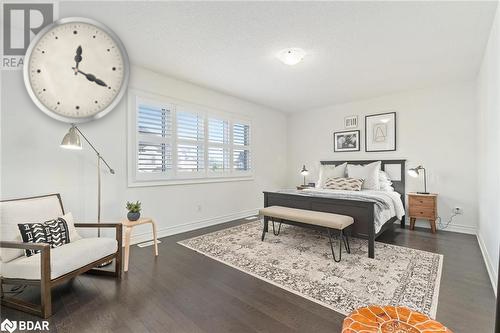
12:20
